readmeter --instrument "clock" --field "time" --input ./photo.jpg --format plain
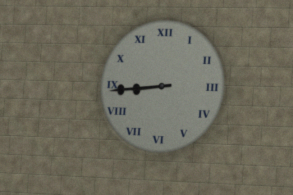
8:44
